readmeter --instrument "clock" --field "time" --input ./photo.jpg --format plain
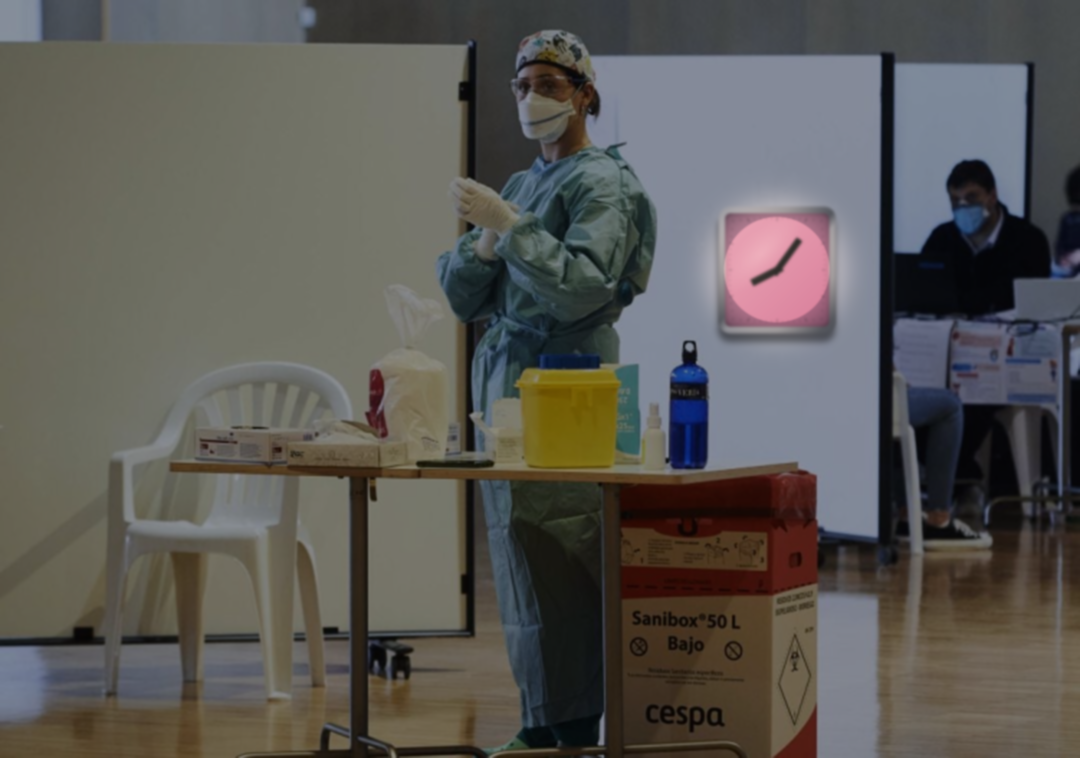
8:06
